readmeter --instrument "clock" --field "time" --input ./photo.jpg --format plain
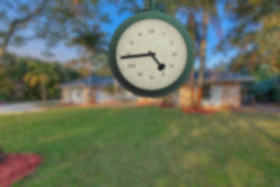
4:44
